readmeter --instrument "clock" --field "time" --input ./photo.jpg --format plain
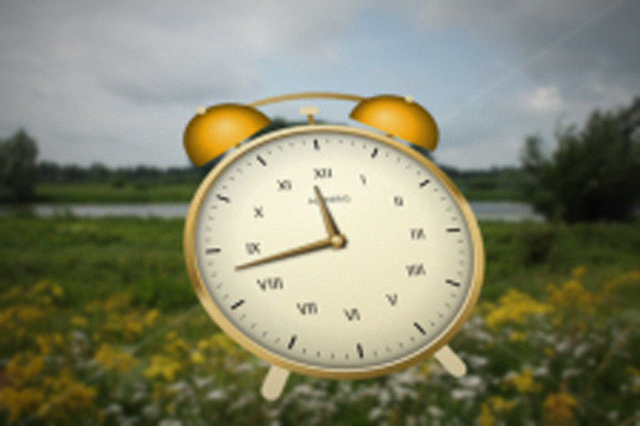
11:43
